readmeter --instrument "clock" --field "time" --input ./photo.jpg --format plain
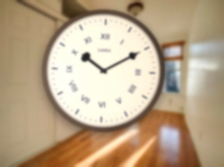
10:10
